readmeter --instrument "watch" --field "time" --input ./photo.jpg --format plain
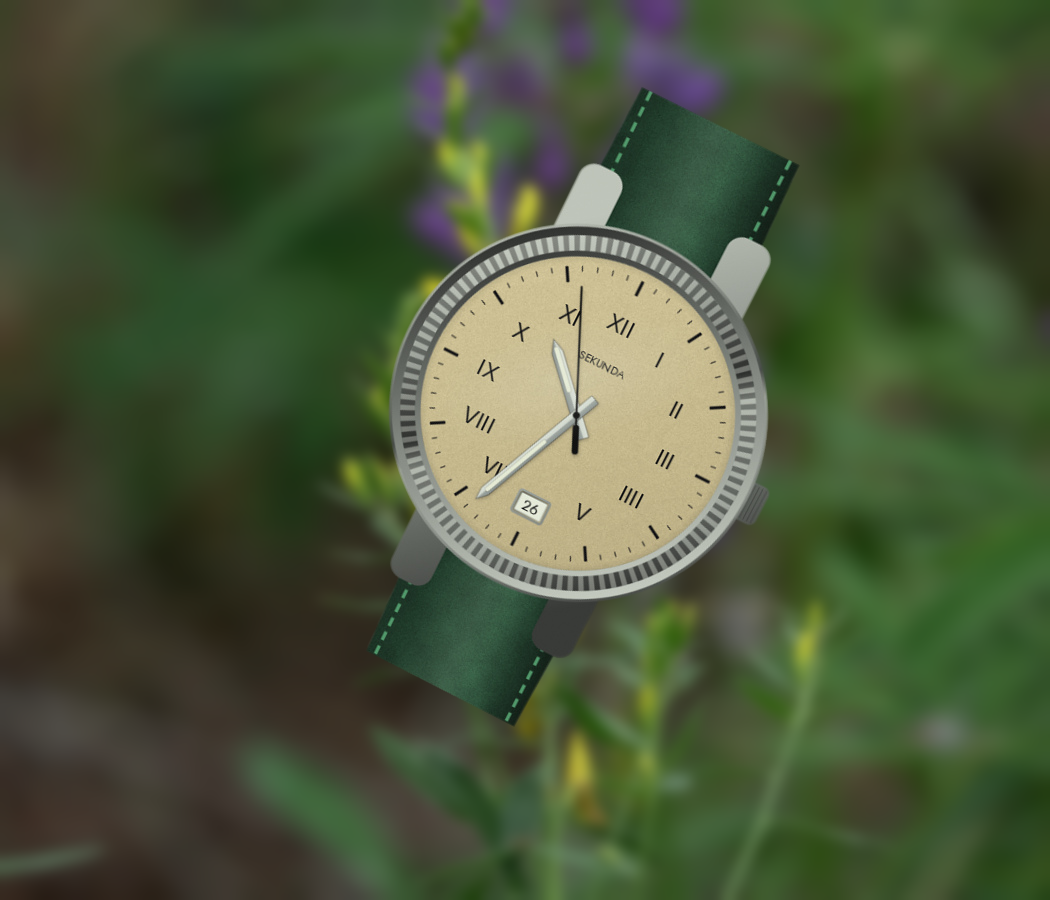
10:33:56
